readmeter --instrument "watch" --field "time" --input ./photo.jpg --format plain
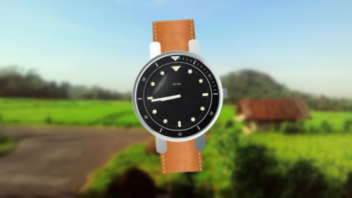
8:44
